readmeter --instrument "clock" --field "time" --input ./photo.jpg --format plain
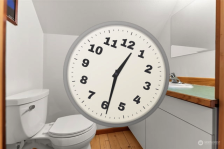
12:29
